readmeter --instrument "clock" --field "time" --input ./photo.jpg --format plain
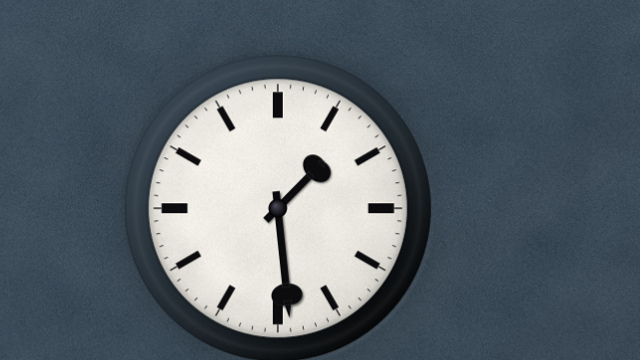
1:29
